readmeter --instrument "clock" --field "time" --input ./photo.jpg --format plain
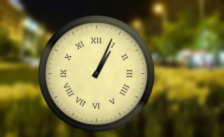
1:04
